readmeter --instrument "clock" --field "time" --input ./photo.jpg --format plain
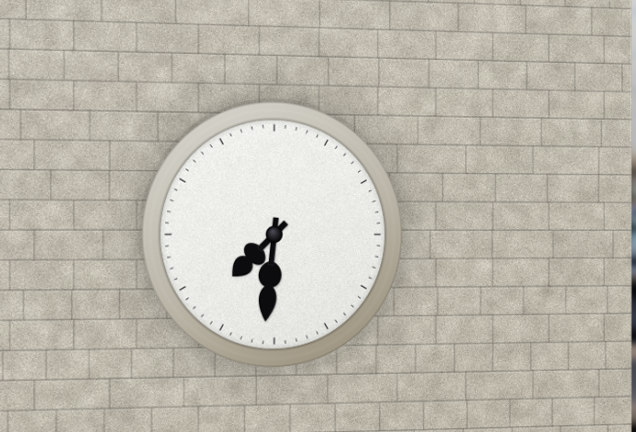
7:31
